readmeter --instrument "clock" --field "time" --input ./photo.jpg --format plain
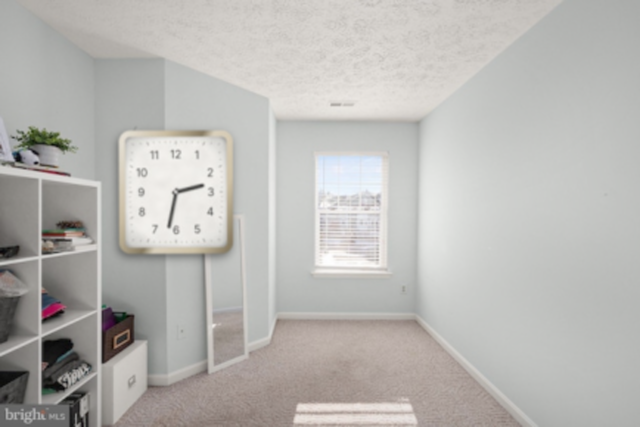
2:32
